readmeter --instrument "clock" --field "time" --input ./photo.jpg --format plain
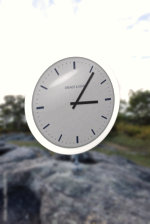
3:06
